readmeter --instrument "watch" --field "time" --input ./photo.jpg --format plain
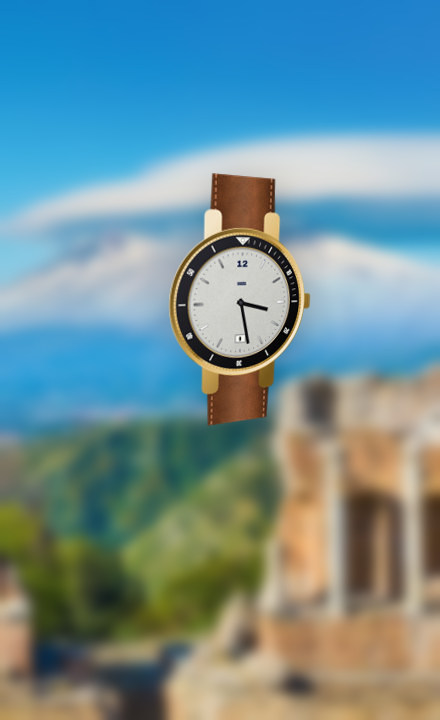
3:28
